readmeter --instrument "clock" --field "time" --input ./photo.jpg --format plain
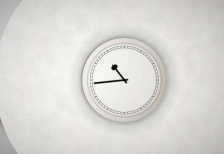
10:44
